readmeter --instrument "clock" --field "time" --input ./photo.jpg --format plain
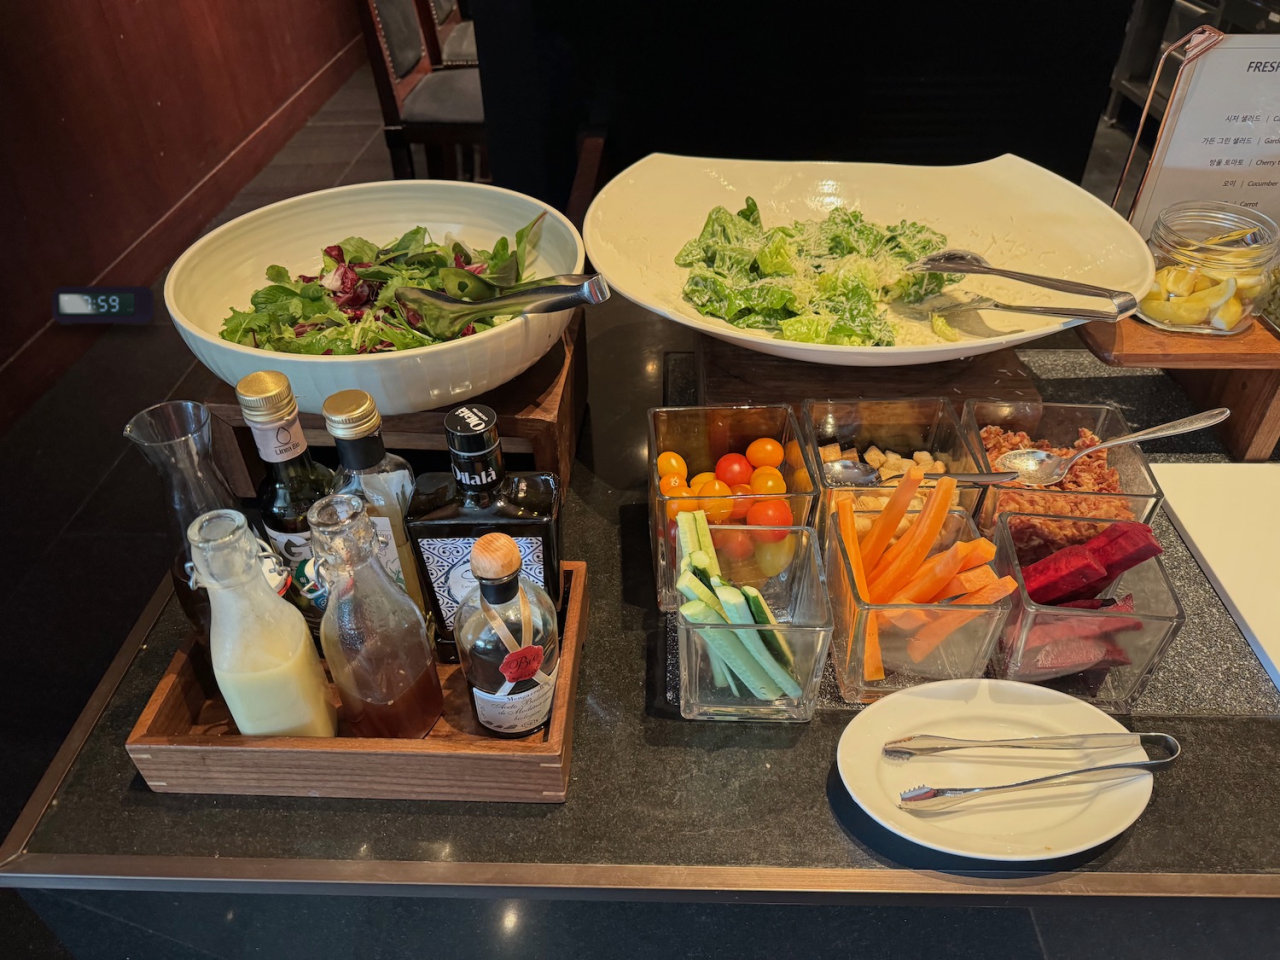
7:59
